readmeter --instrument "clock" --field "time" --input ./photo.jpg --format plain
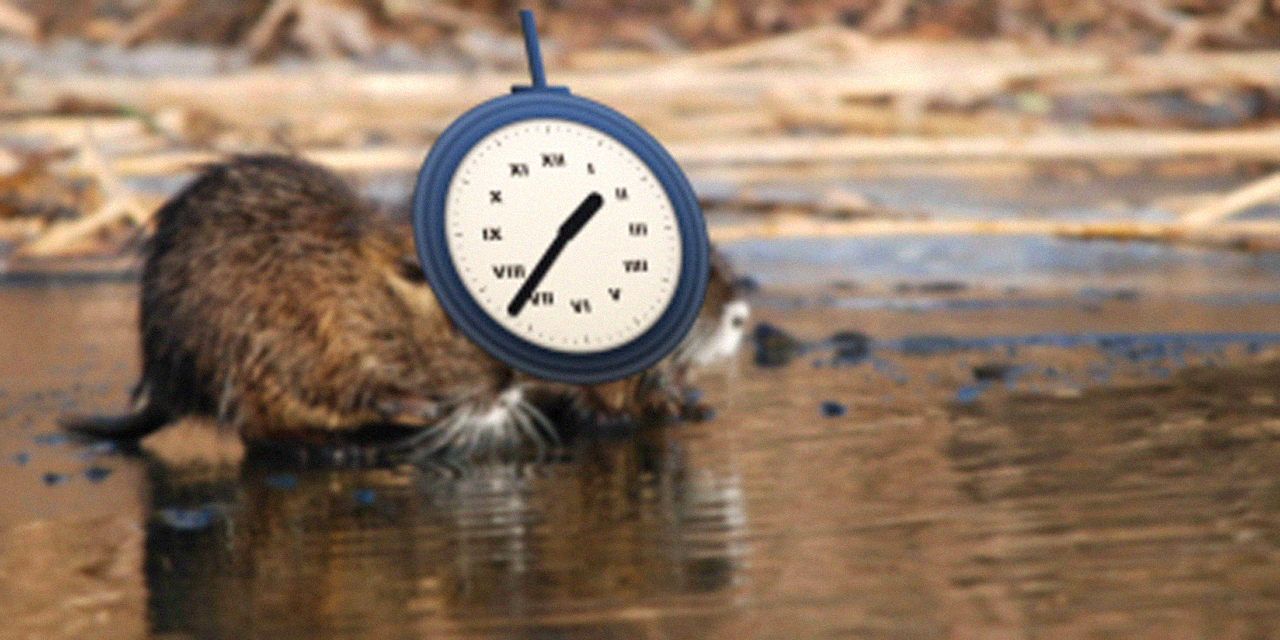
1:37
